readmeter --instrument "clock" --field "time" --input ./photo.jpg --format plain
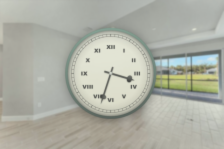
3:33
